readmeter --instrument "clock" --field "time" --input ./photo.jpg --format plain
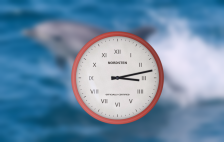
3:13
